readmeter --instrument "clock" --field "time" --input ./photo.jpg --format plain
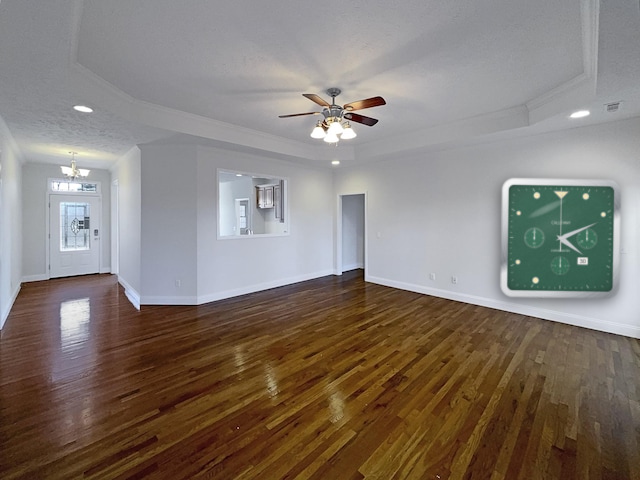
4:11
